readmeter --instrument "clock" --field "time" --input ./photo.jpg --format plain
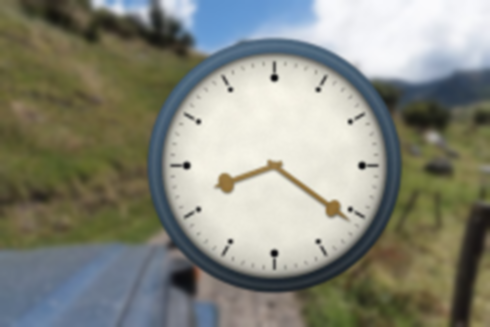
8:21
